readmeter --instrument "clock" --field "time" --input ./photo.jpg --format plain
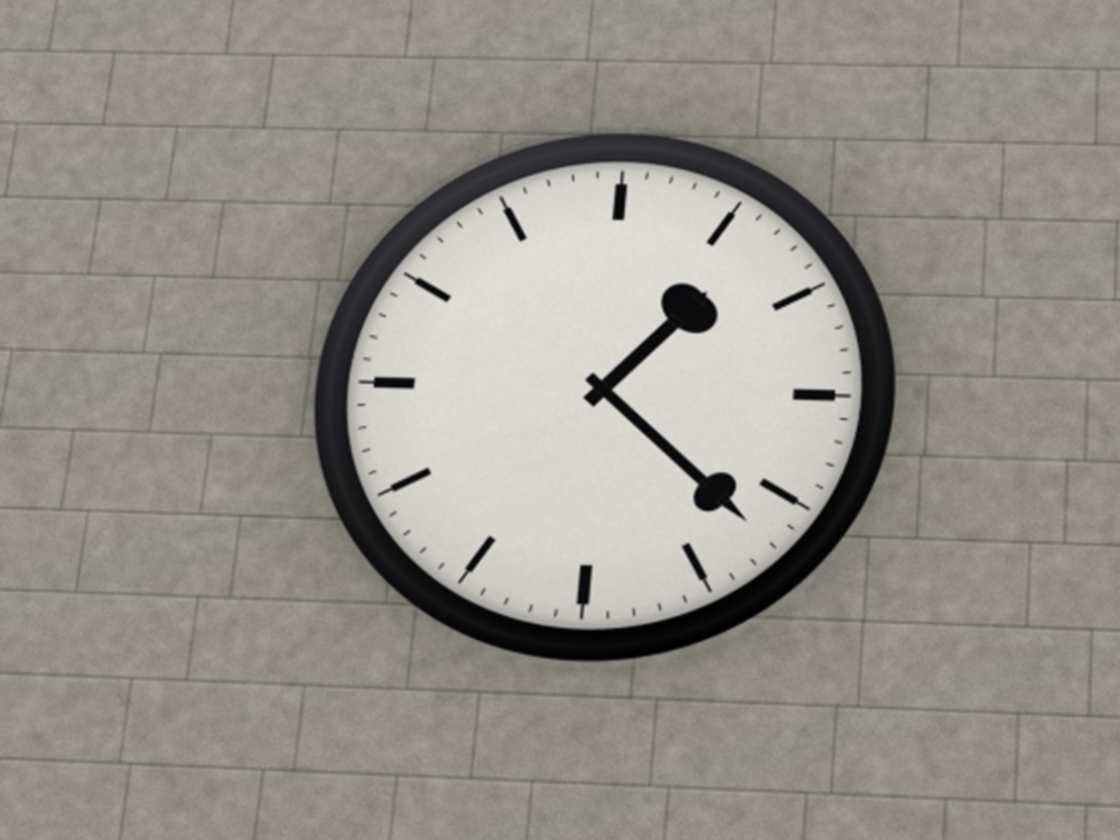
1:22
